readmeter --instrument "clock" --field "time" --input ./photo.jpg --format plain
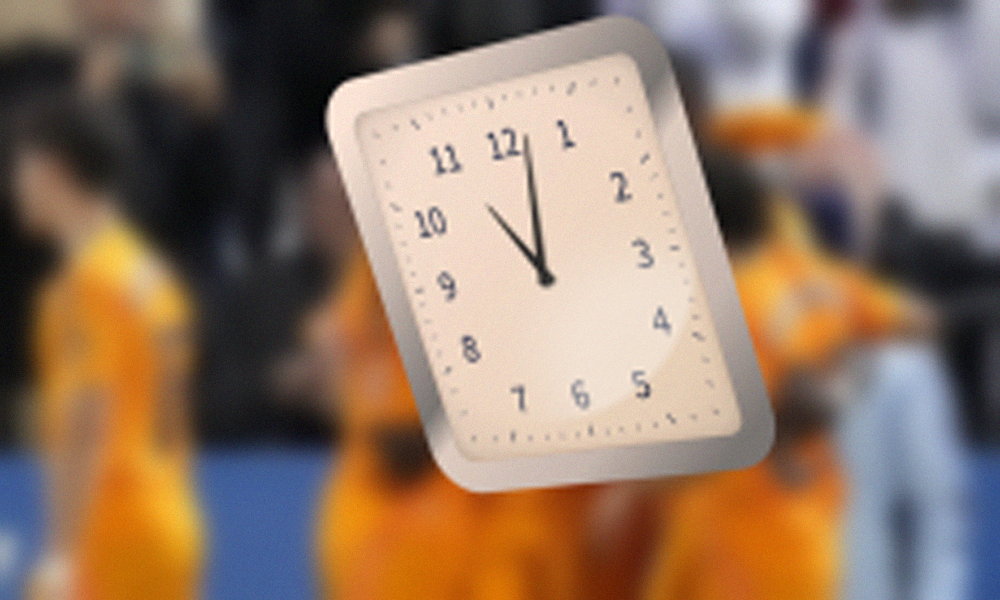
11:02
